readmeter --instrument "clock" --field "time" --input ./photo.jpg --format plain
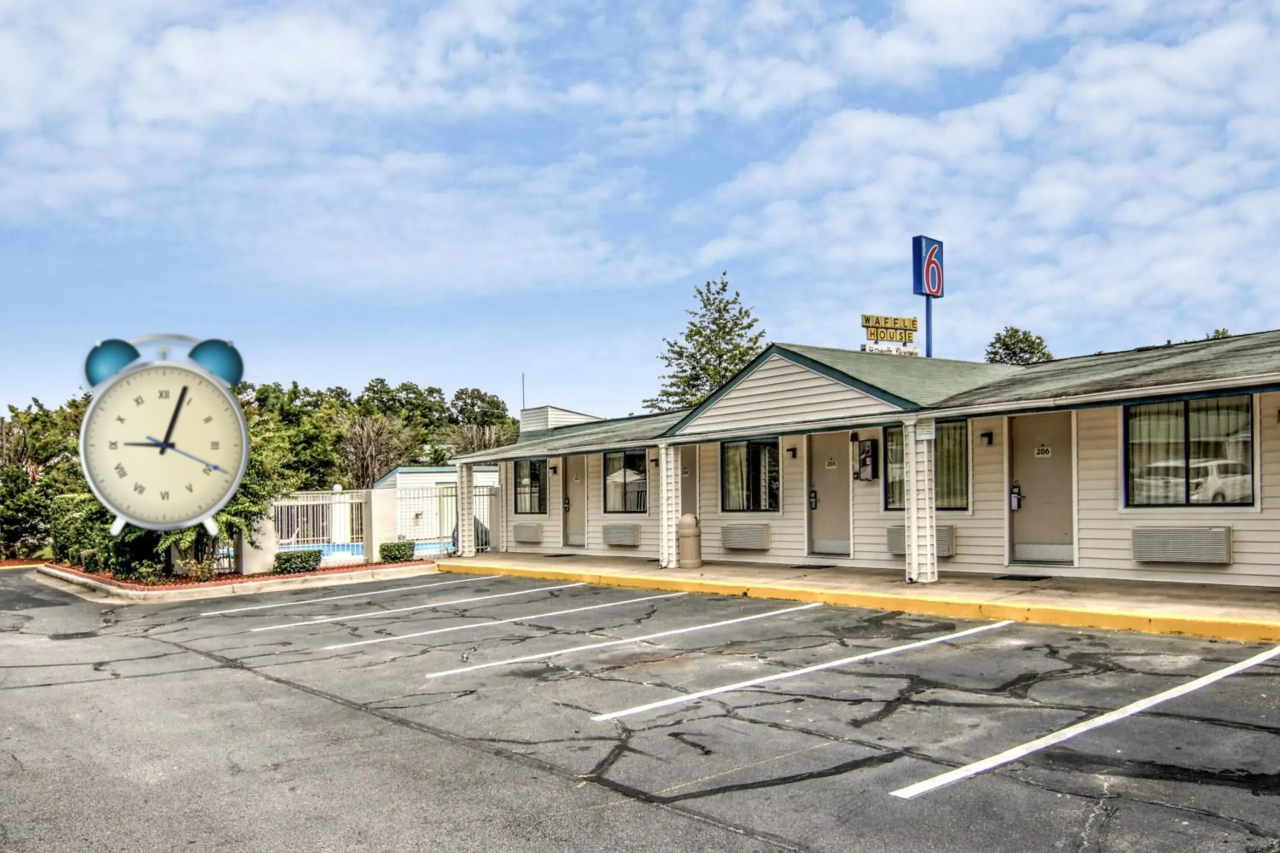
9:03:19
